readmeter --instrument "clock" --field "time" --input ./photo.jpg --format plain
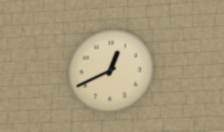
12:41
